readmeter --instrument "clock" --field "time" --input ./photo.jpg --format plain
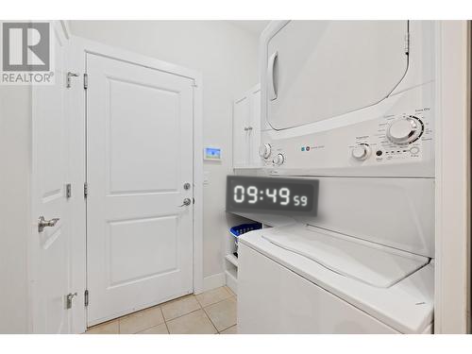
9:49:59
